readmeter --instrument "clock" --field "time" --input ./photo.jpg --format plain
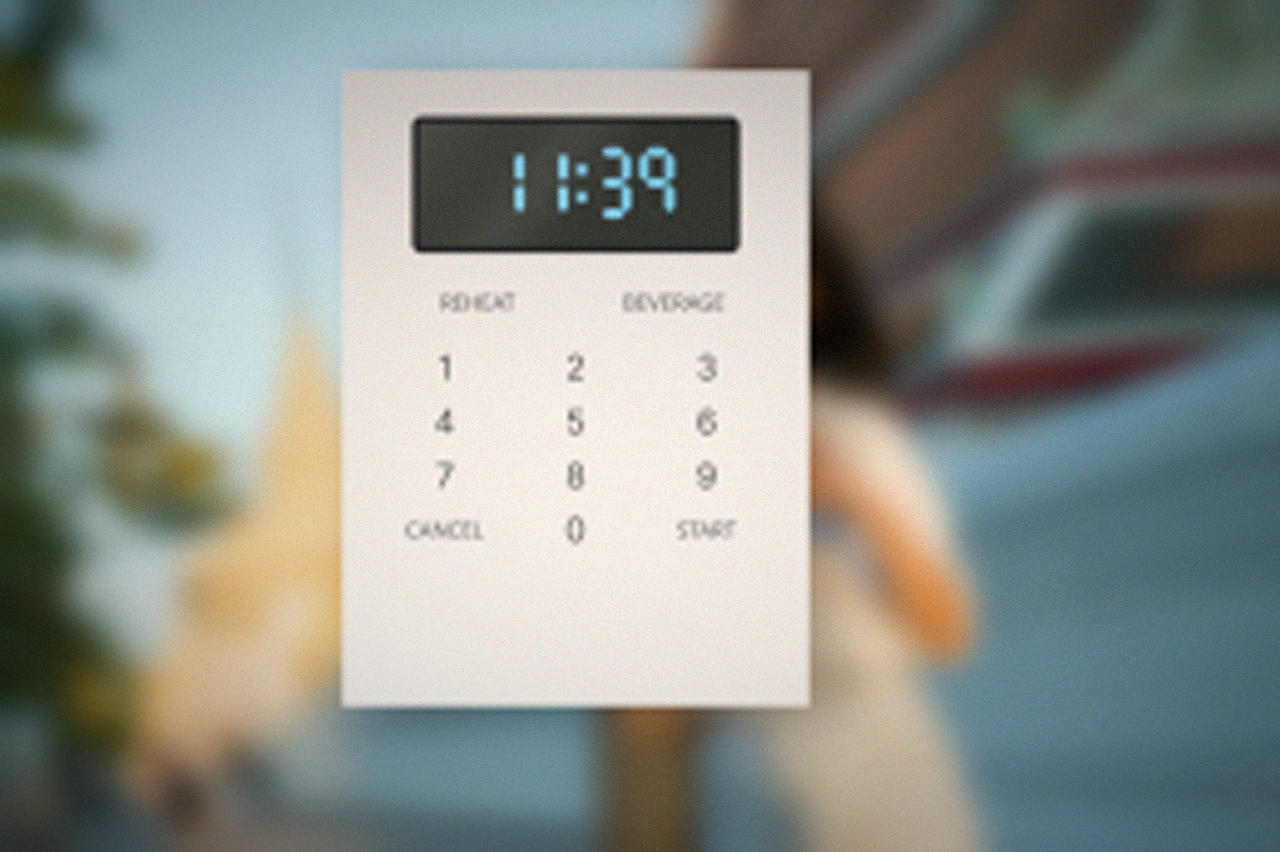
11:39
